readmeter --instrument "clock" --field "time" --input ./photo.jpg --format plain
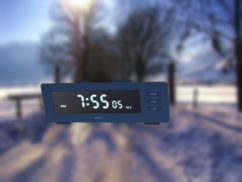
7:55:05
